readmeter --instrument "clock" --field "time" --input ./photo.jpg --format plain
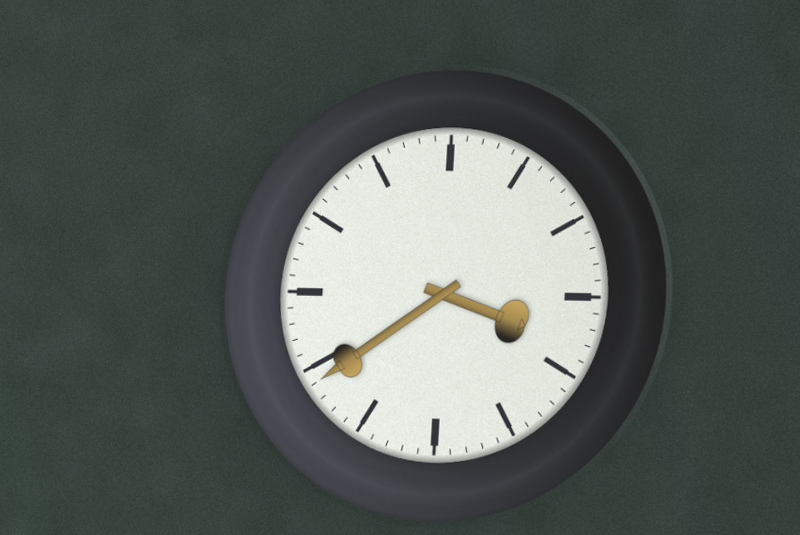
3:39
